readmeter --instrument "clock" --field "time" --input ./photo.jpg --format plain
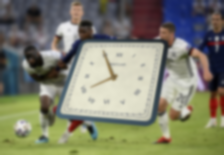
7:55
